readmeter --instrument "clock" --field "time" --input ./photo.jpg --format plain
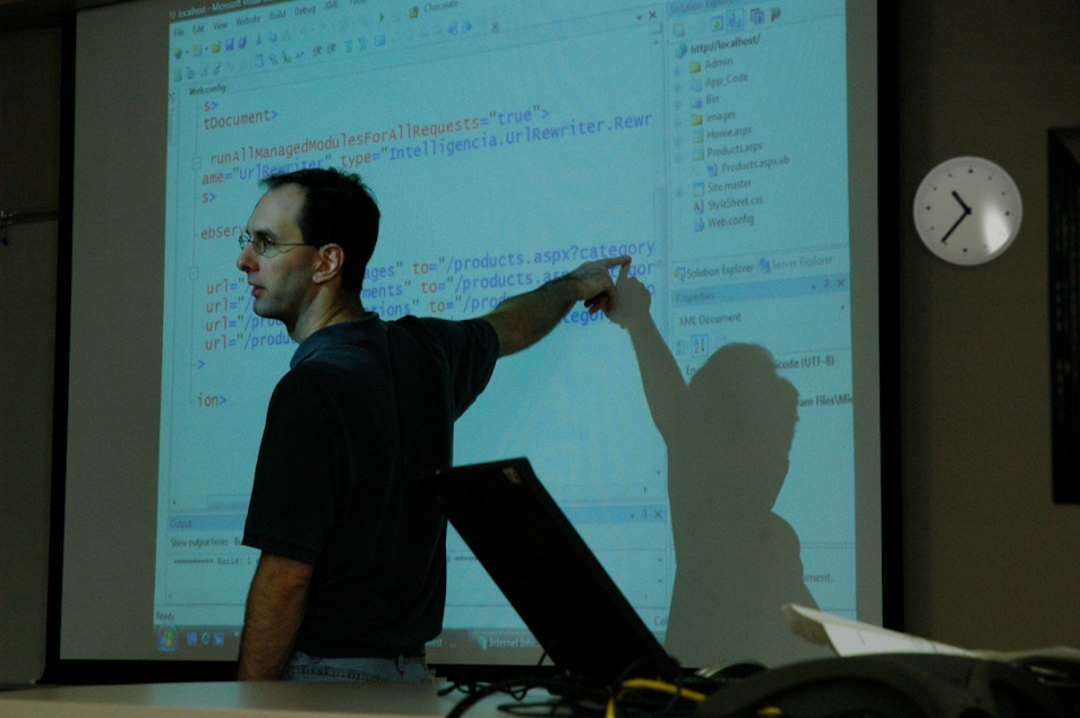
10:36
